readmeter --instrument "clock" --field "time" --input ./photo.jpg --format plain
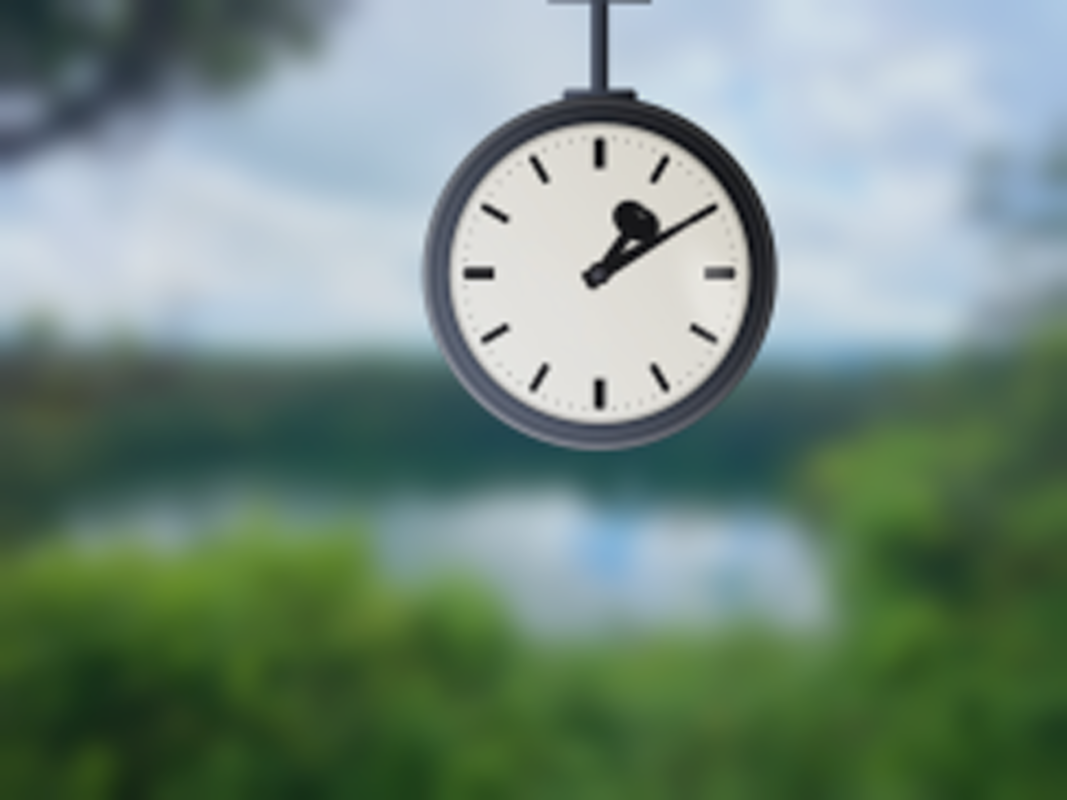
1:10
